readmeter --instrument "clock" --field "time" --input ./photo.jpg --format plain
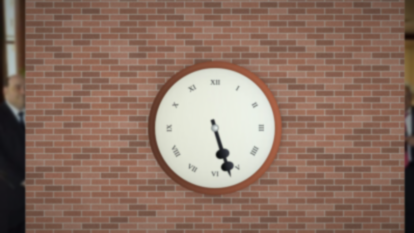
5:27
